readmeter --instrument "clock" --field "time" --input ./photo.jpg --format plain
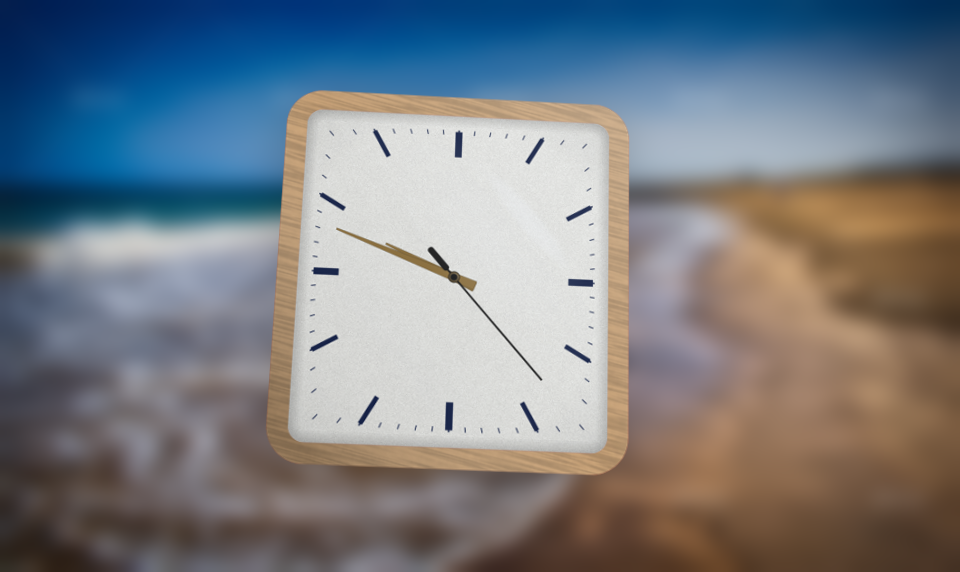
9:48:23
